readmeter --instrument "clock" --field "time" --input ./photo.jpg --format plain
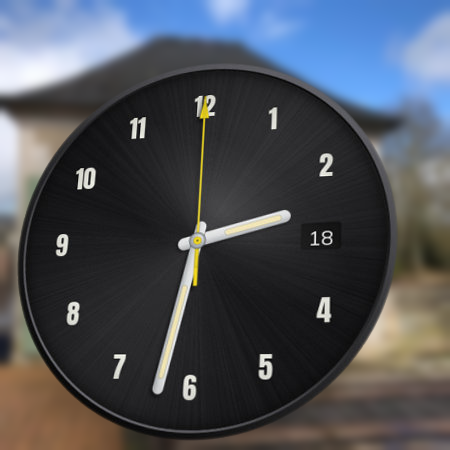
2:32:00
